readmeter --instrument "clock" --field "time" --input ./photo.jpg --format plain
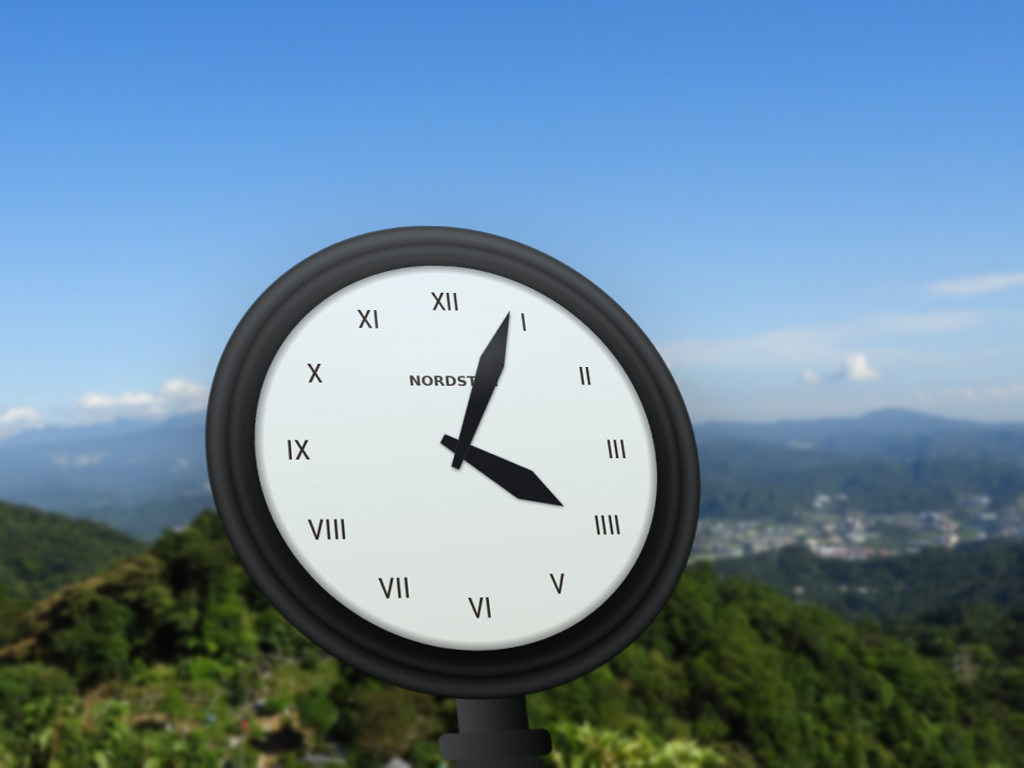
4:04
